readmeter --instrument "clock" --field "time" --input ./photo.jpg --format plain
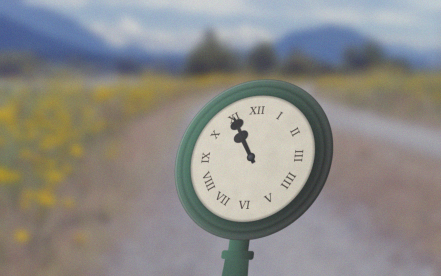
10:55
